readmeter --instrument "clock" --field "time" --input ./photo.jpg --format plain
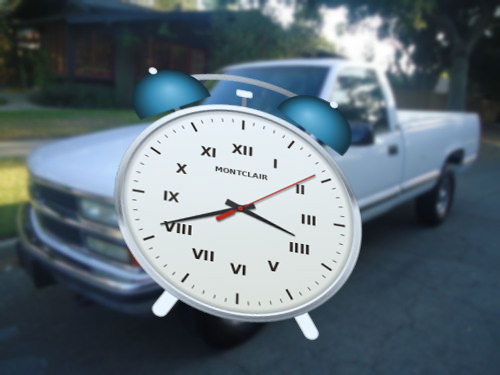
3:41:09
